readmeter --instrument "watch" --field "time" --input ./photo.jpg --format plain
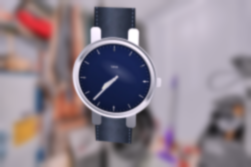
7:37
